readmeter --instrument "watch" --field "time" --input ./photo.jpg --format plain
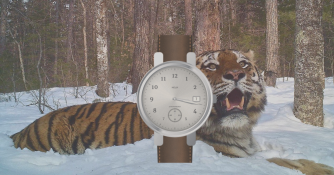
3:17
